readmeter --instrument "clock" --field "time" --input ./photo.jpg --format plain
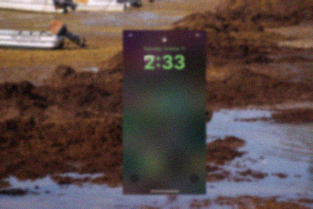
2:33
